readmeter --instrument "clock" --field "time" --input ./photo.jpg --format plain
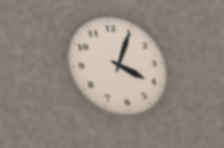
4:05
